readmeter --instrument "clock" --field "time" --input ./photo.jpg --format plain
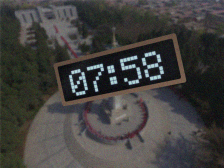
7:58
